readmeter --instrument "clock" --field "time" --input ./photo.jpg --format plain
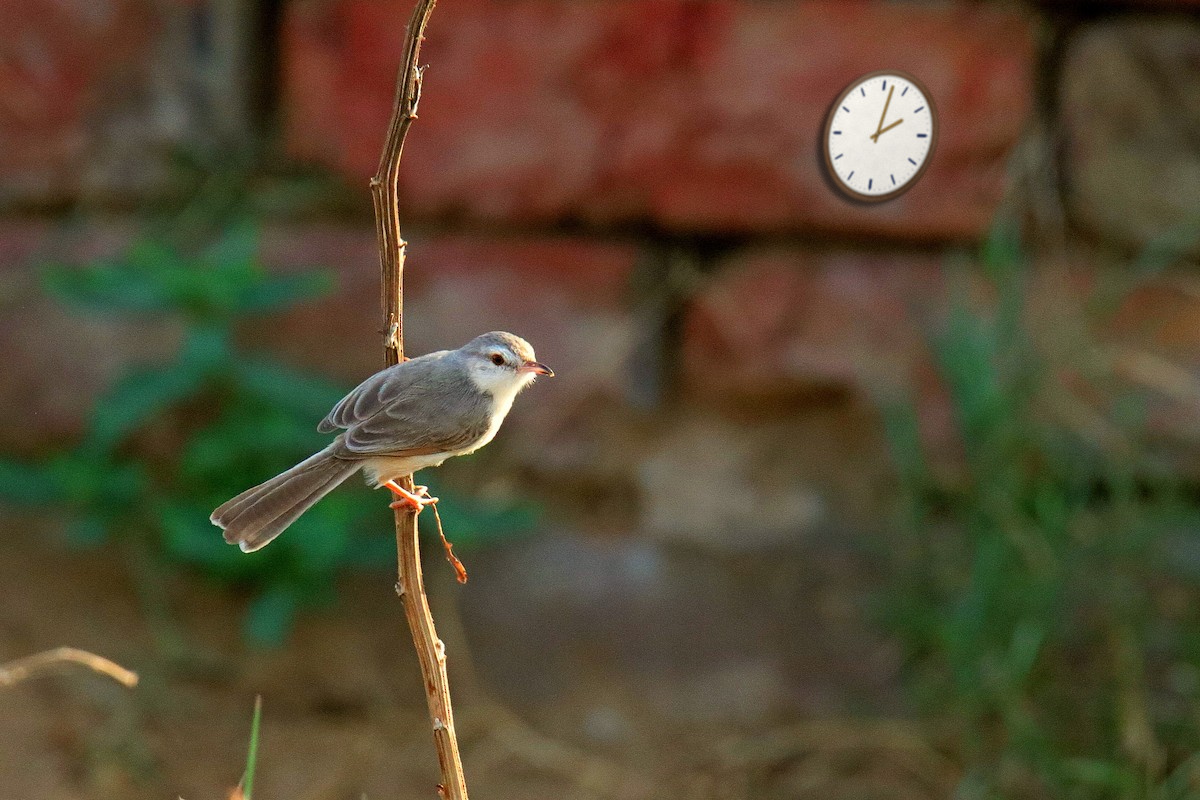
2:02
